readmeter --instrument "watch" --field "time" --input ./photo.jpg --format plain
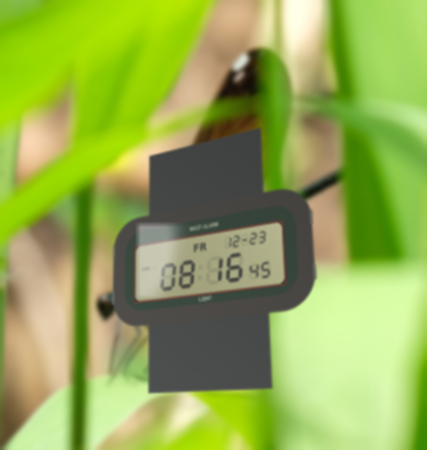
8:16:45
